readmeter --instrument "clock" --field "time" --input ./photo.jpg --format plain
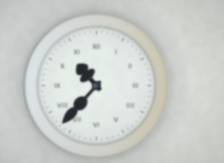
10:37
